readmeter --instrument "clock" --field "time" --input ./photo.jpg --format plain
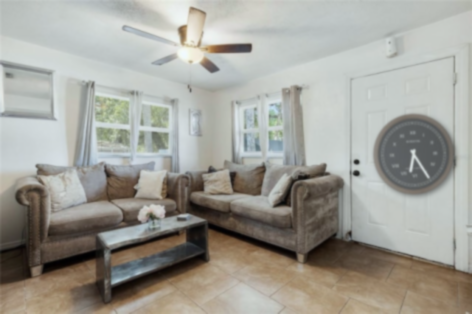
6:25
